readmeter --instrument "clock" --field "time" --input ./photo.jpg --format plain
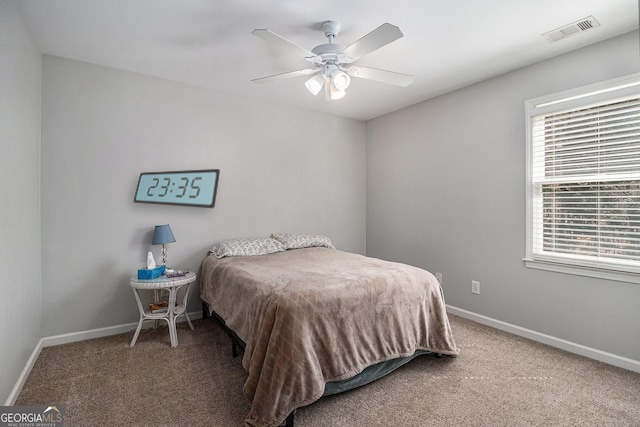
23:35
